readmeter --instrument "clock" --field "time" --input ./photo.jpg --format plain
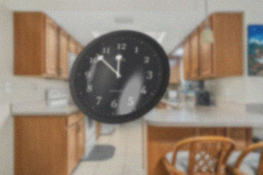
11:52
